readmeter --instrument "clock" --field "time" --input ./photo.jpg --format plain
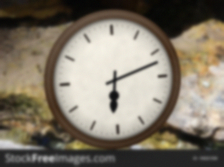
6:12
